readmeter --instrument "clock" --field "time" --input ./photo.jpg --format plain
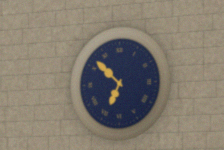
6:52
